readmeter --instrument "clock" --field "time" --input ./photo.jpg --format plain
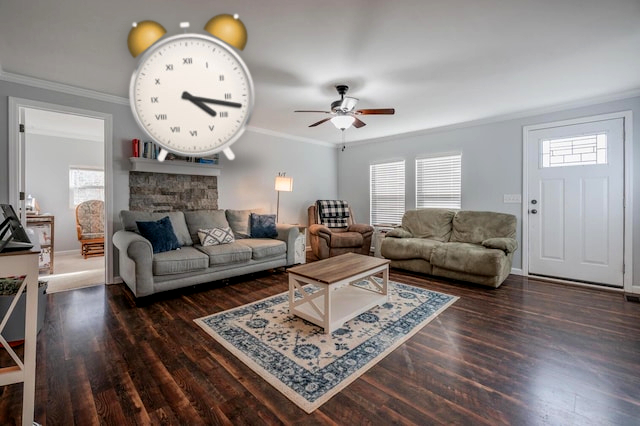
4:17
